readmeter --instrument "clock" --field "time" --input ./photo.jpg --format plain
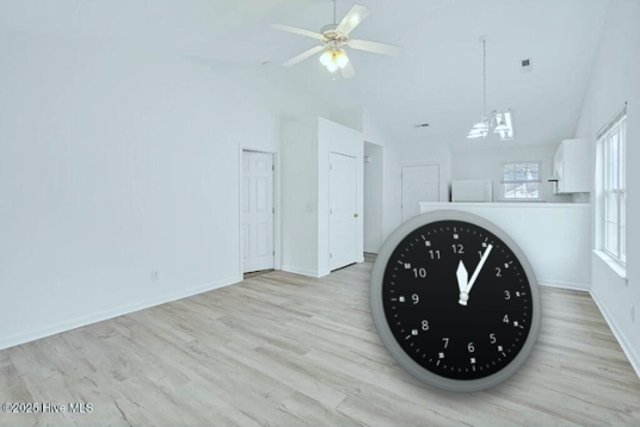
12:06
